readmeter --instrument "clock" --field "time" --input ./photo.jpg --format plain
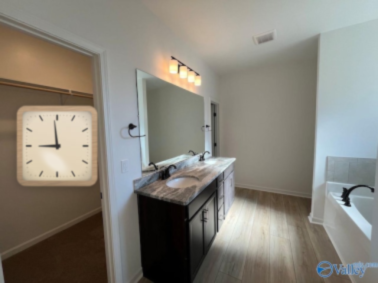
8:59
